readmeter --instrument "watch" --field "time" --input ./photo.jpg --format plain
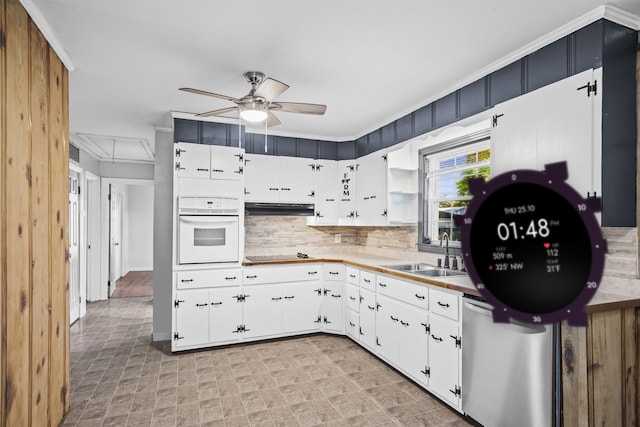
1:48
